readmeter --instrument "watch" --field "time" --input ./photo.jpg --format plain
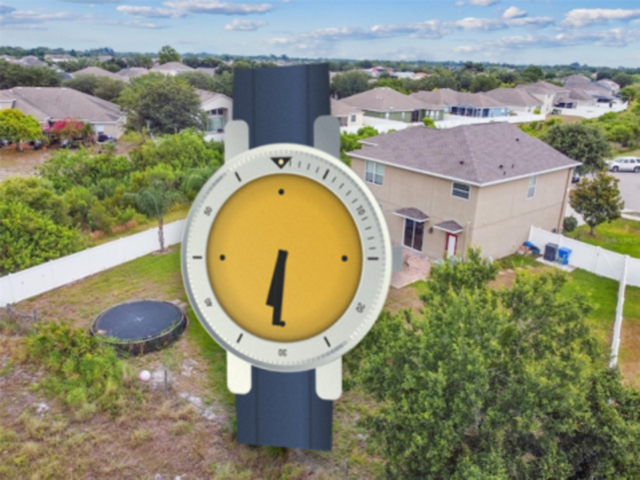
6:31
